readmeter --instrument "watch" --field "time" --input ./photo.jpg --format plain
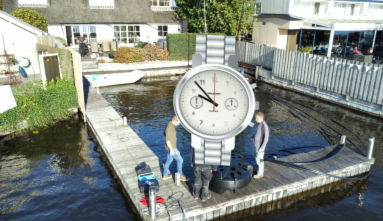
9:53
